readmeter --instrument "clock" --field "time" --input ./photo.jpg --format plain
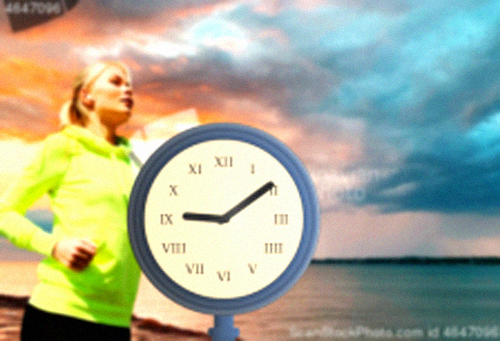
9:09
